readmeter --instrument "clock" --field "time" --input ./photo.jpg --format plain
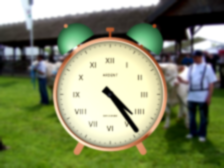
4:24
